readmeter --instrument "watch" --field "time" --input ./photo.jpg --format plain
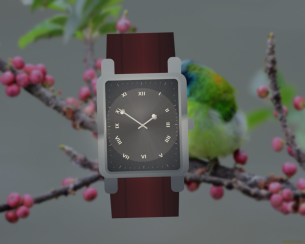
1:51
